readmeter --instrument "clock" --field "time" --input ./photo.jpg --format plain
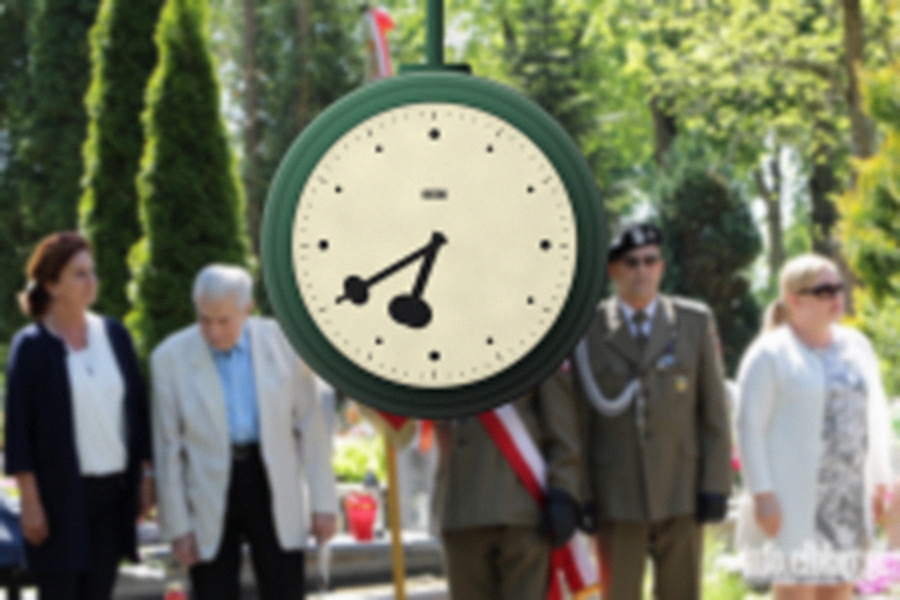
6:40
